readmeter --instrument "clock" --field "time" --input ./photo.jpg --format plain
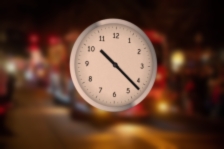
10:22
